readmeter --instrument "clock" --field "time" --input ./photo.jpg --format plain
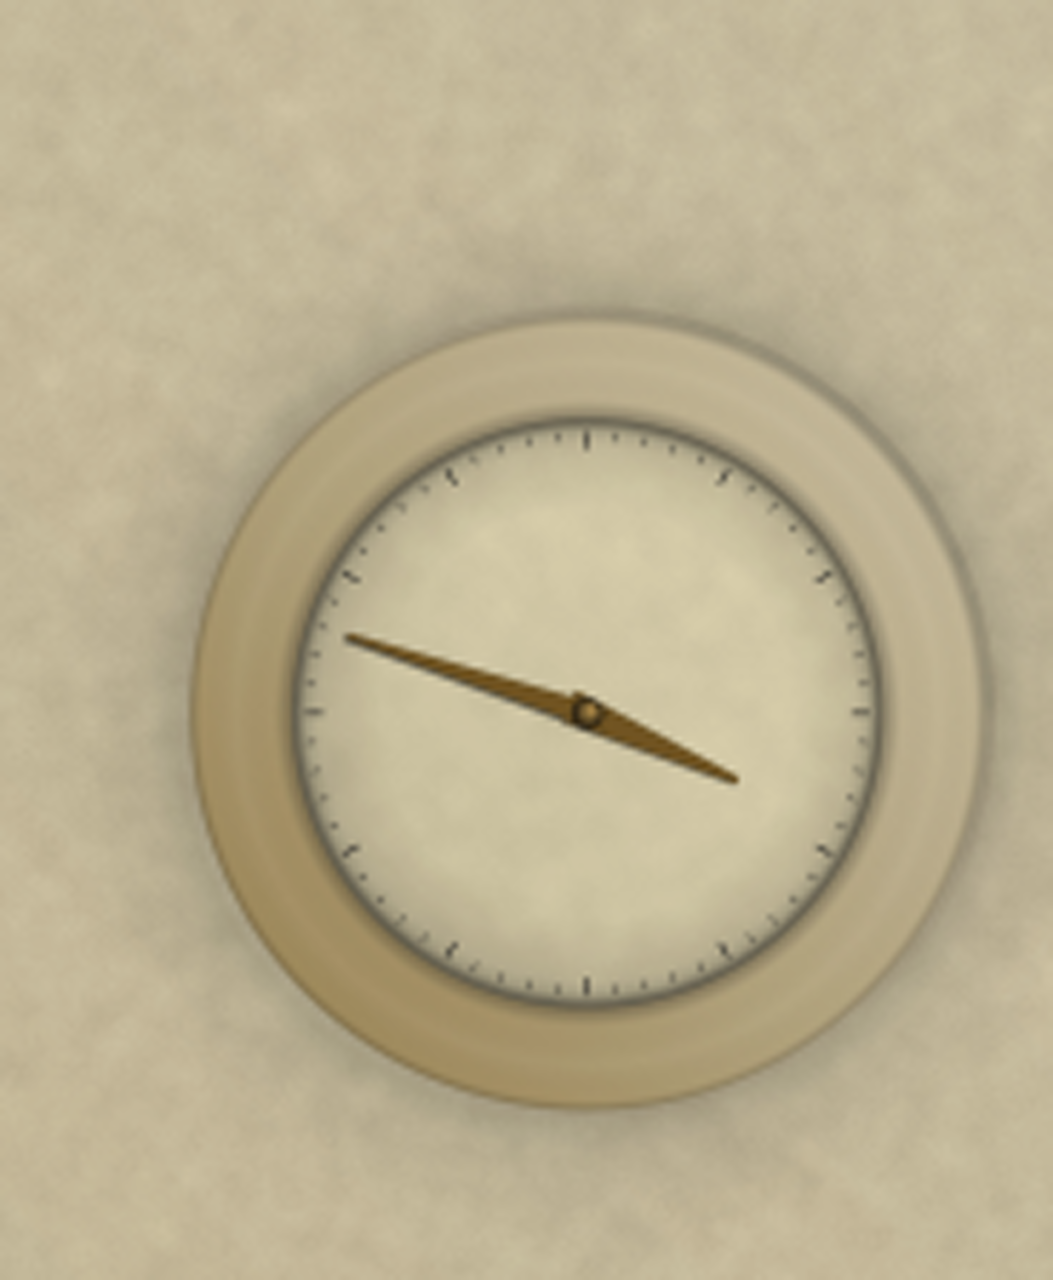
3:48
